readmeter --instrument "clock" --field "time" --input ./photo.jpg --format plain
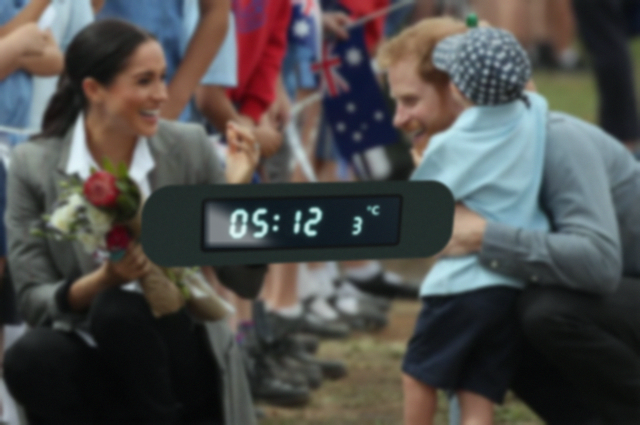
5:12
